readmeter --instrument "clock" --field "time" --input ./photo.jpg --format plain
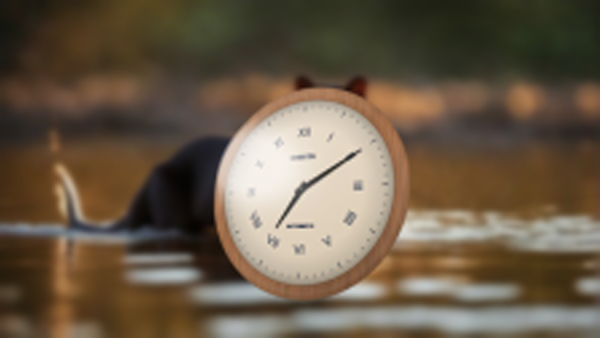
7:10
